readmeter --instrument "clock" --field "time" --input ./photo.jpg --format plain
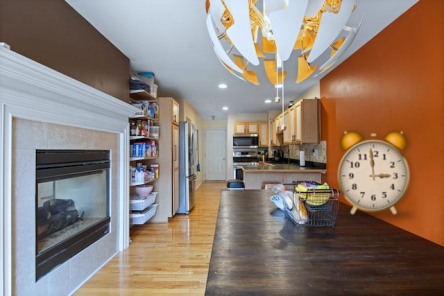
2:59
